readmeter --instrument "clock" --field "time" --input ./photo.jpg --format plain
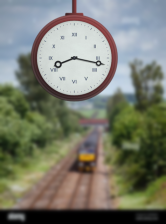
8:17
